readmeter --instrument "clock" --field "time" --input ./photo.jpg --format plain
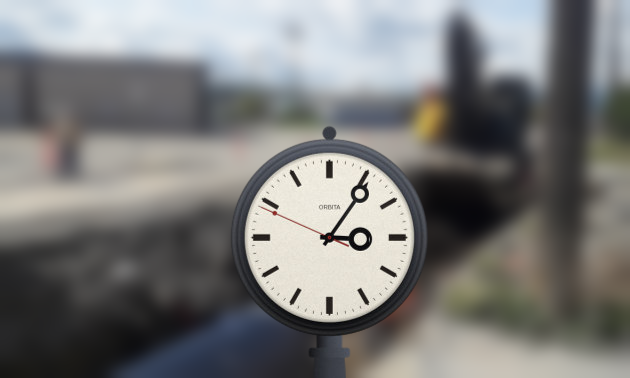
3:05:49
